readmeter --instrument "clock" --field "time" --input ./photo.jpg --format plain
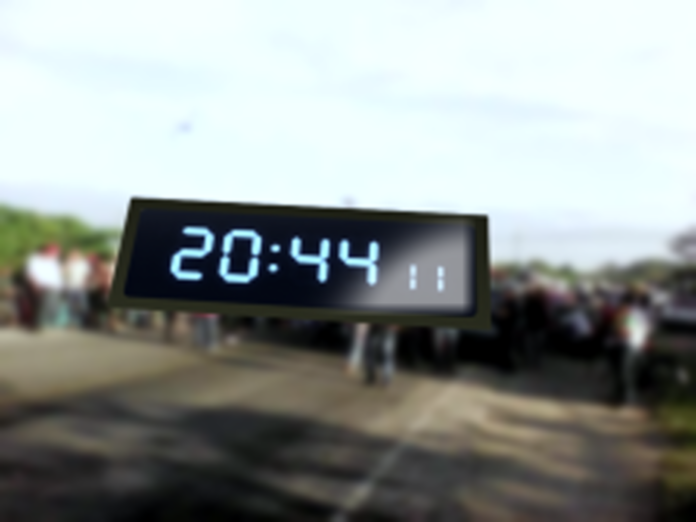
20:44:11
